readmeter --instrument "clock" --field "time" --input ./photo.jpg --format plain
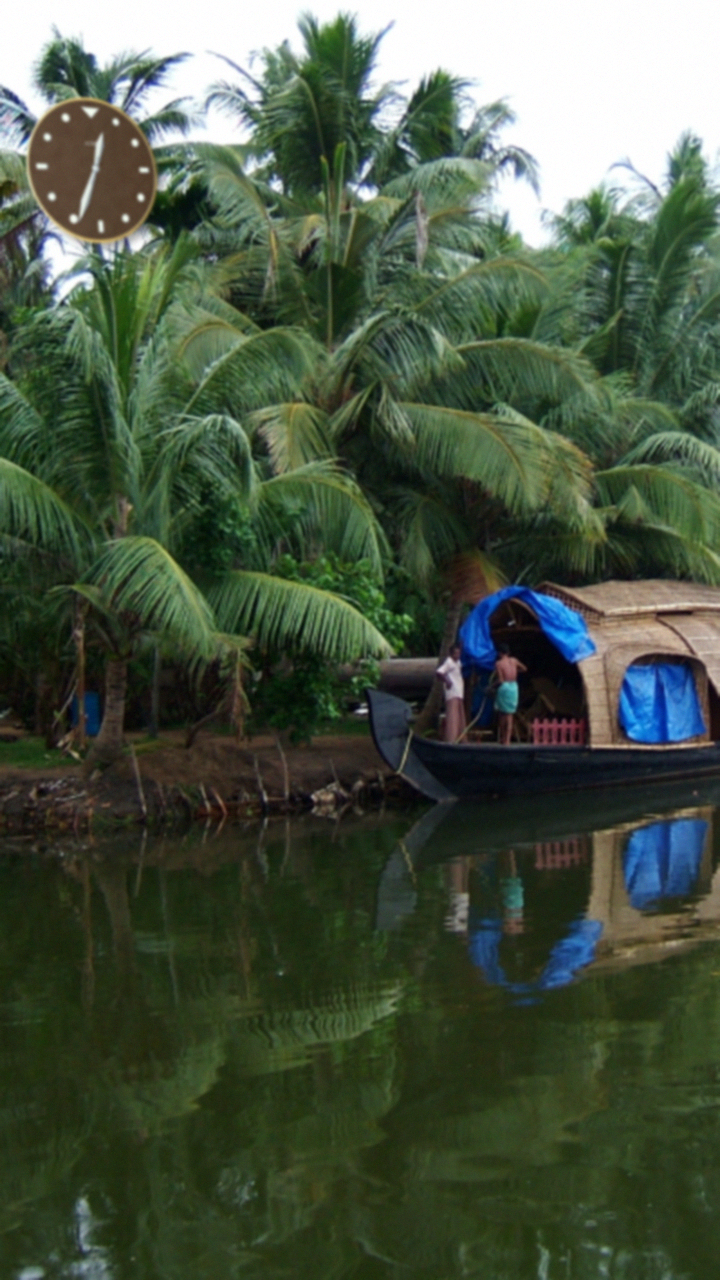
12:34
